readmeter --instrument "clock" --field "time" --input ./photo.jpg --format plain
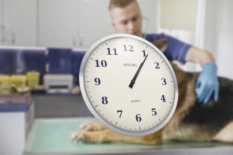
1:06
